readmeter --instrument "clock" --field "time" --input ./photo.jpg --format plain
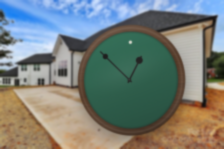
12:52
